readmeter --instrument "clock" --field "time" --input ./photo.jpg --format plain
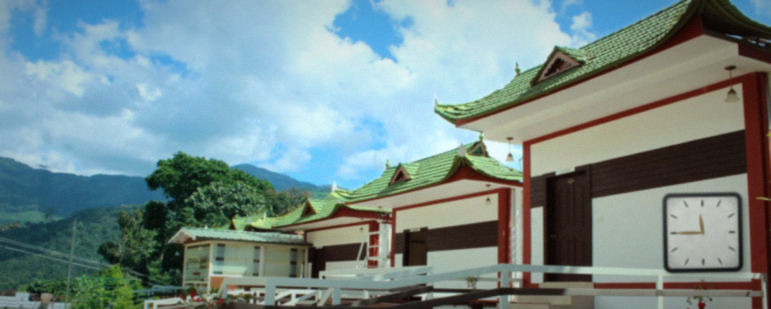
11:45
